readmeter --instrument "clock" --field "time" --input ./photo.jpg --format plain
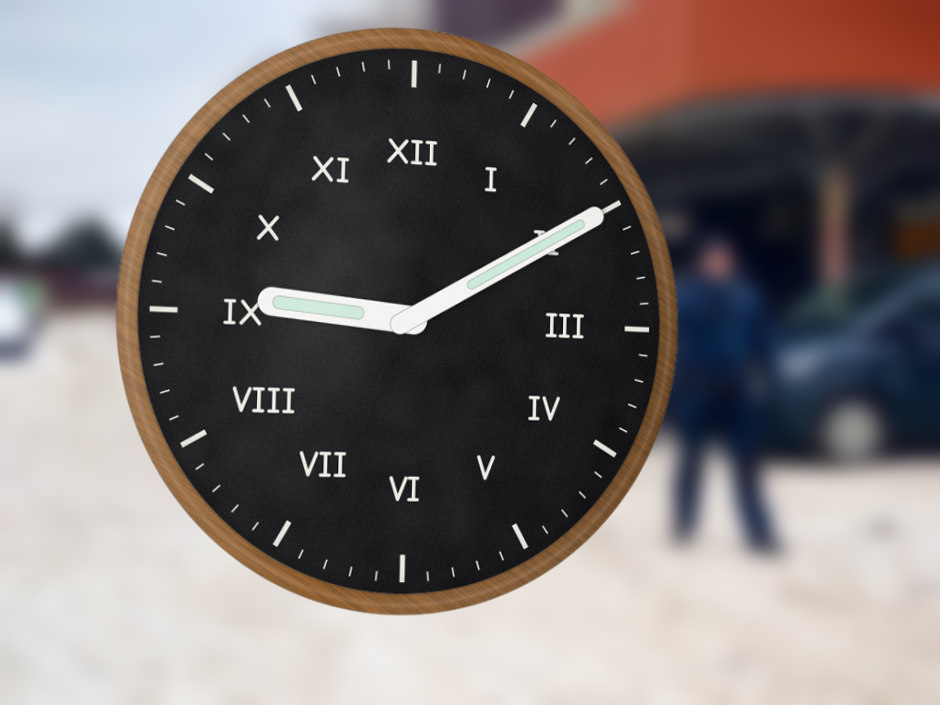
9:10
